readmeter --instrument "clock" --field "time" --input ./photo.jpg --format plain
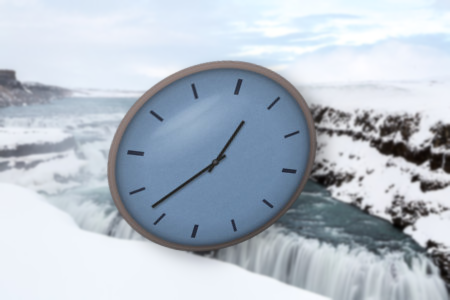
12:37
